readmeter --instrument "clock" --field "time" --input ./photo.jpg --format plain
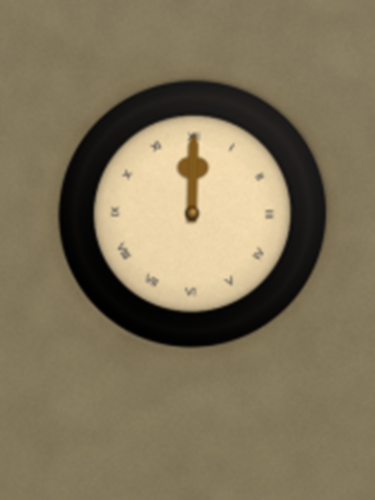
12:00
